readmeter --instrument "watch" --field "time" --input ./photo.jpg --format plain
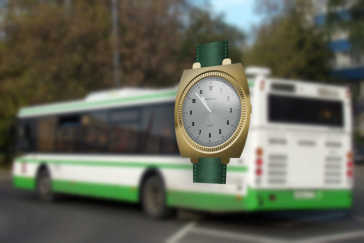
10:53
